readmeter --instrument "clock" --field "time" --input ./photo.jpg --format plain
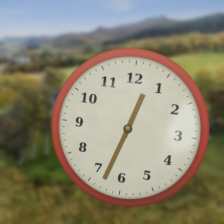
12:33
